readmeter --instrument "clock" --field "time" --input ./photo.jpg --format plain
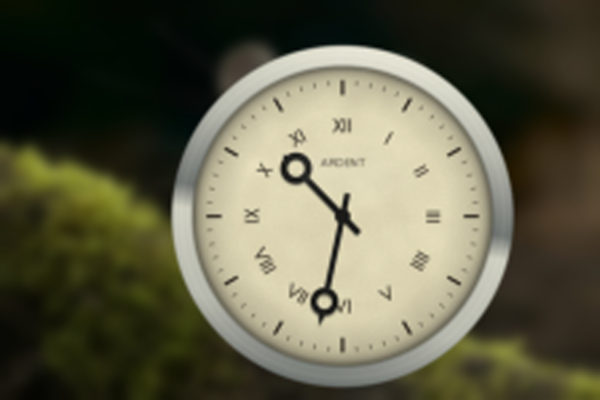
10:32
